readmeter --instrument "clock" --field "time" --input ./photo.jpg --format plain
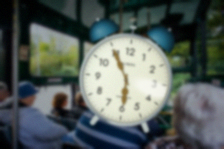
5:55
